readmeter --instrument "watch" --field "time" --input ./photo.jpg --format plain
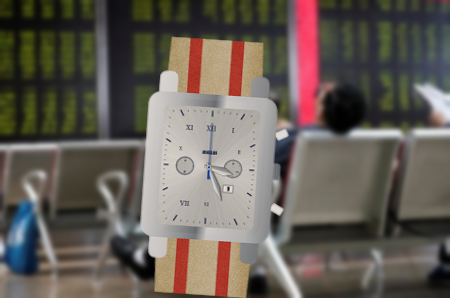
3:26
